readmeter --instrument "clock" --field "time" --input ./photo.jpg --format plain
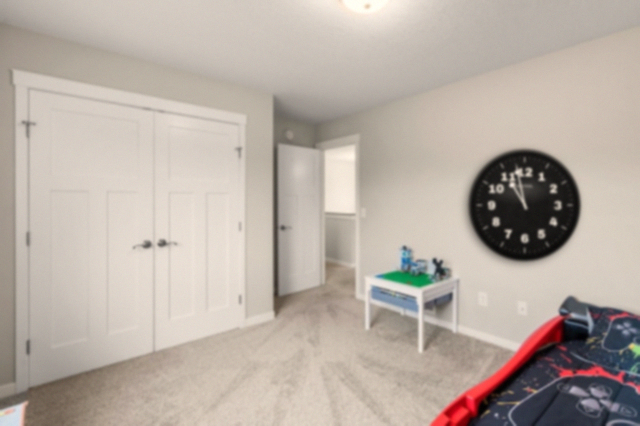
10:58
